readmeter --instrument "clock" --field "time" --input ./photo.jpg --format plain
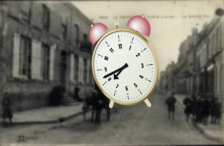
7:42
